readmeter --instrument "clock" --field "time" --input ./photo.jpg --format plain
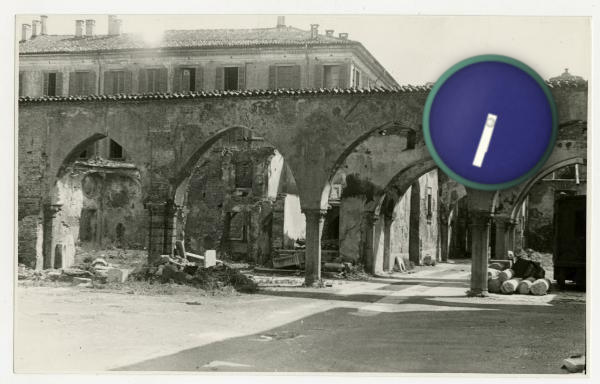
6:33
